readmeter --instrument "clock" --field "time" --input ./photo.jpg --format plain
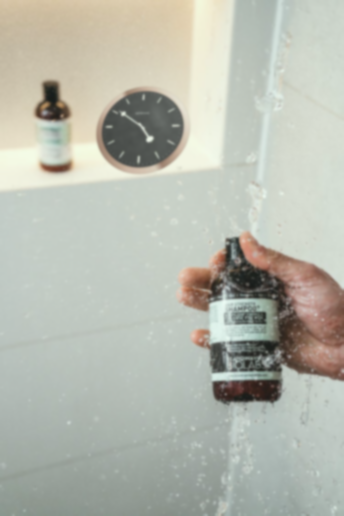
4:51
